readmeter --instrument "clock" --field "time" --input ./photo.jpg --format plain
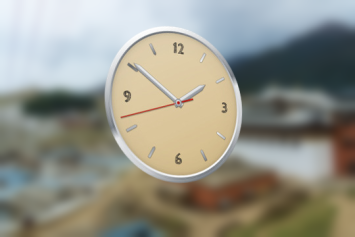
1:50:42
